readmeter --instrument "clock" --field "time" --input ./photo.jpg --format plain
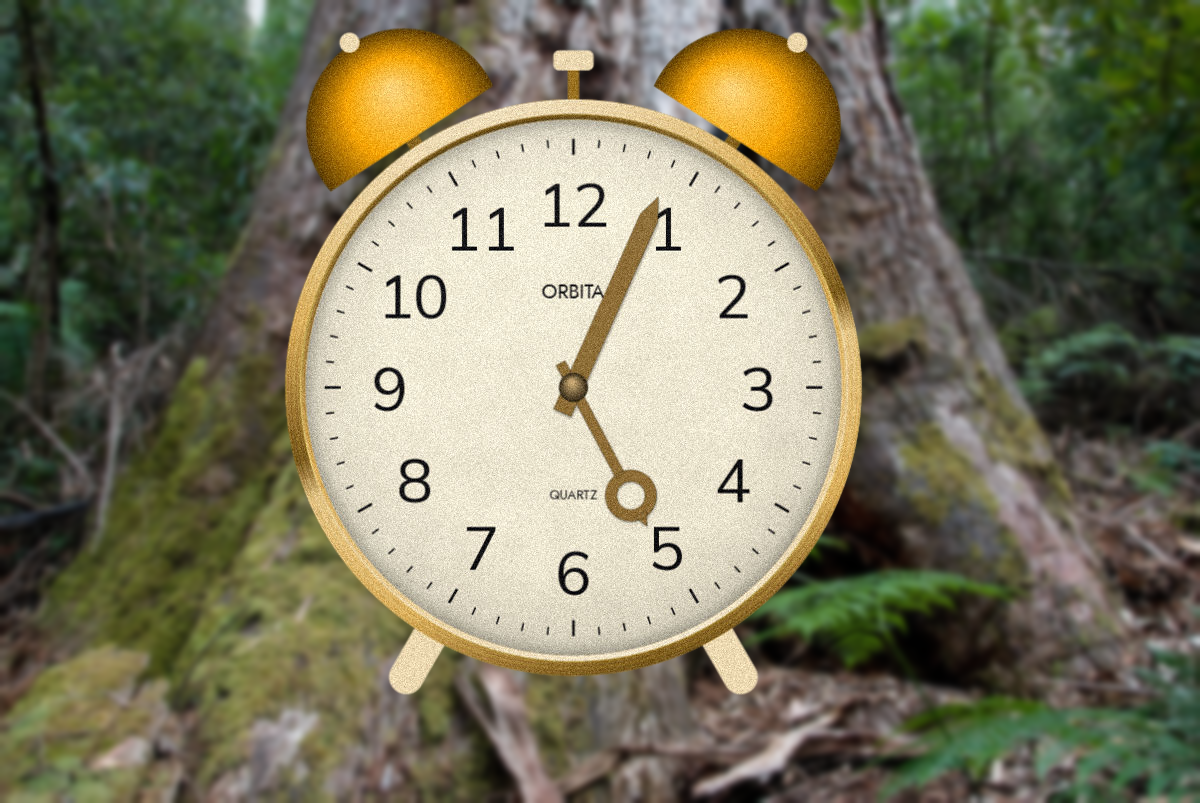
5:04
